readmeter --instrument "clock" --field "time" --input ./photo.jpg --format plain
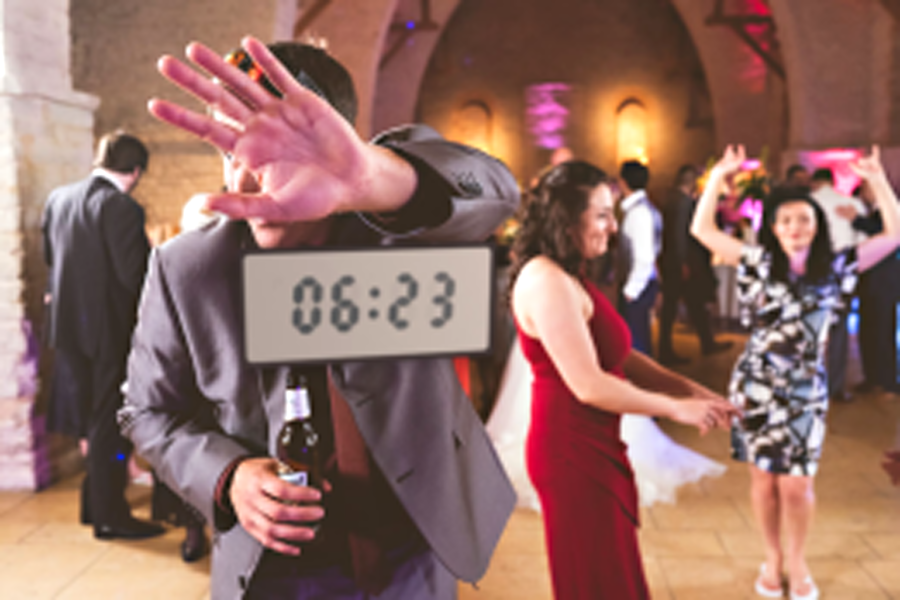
6:23
